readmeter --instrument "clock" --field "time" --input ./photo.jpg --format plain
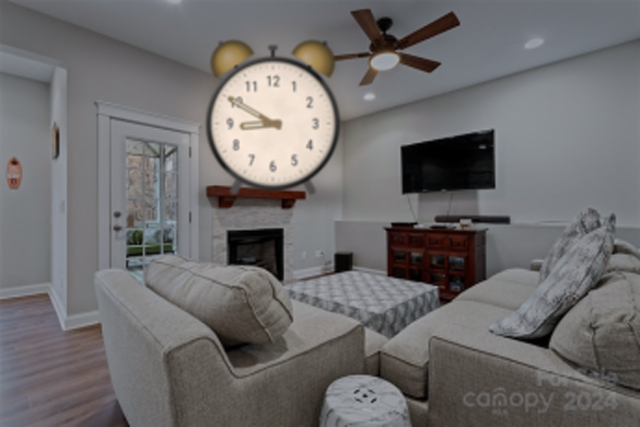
8:50
